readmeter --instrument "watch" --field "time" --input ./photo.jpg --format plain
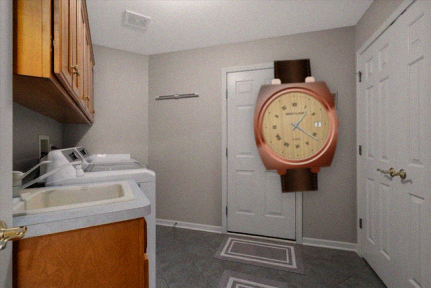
1:21
